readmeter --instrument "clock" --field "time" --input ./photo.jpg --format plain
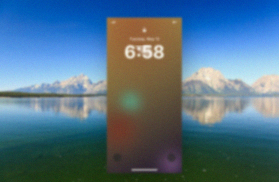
6:58
